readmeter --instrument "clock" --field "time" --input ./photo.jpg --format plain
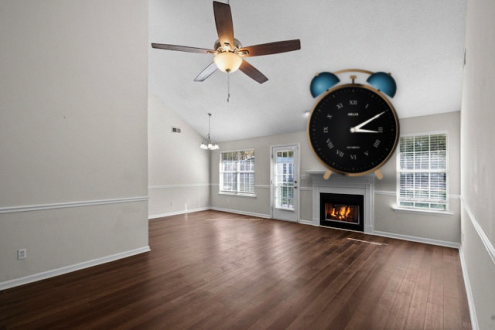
3:10
